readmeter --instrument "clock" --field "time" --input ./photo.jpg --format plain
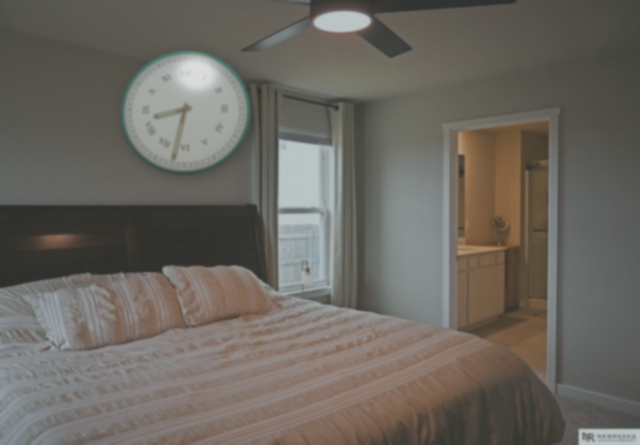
8:32
